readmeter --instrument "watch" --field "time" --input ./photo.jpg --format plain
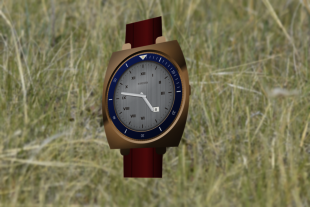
4:47
